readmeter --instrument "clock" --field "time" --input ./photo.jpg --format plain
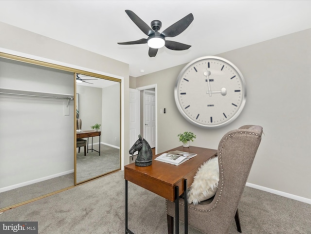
2:59
